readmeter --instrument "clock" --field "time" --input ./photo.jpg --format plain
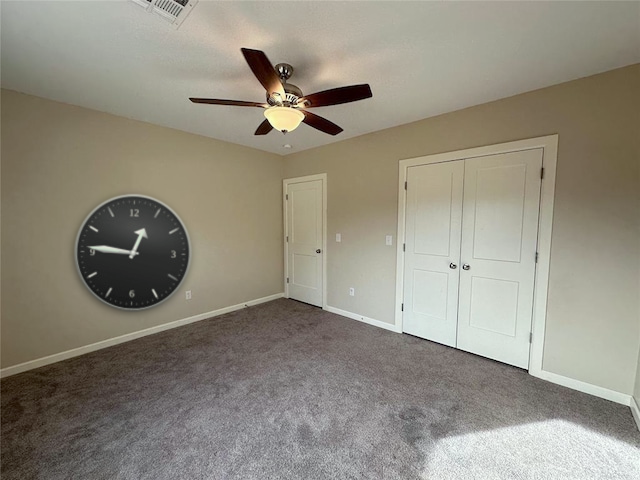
12:46
